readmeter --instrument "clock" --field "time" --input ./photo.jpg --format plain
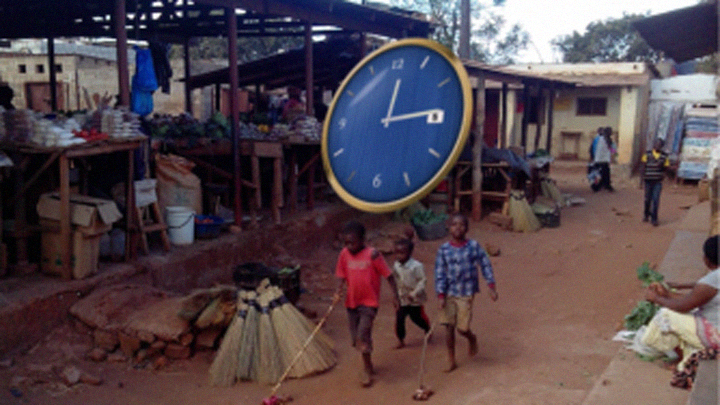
12:14
